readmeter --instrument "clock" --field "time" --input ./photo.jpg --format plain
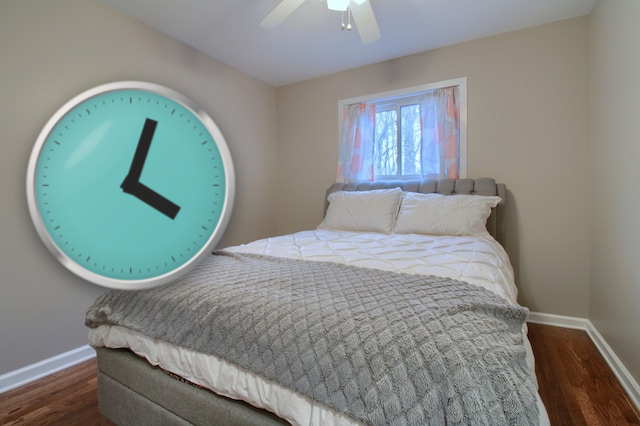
4:03
